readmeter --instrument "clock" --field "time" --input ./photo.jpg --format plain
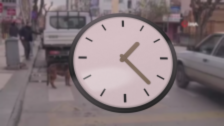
1:23
